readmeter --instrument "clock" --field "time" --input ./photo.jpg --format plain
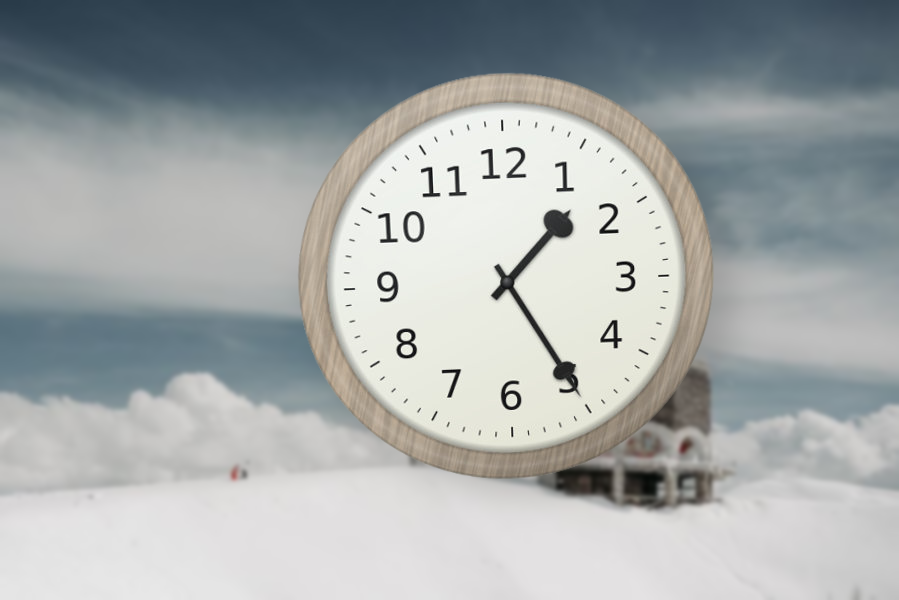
1:25
